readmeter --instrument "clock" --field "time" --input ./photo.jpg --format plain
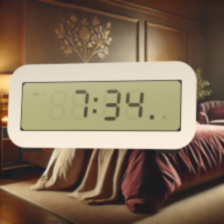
7:34
